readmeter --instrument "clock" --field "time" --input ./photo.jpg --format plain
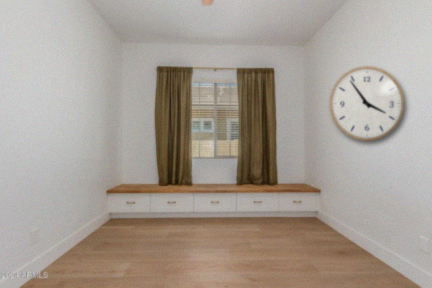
3:54
